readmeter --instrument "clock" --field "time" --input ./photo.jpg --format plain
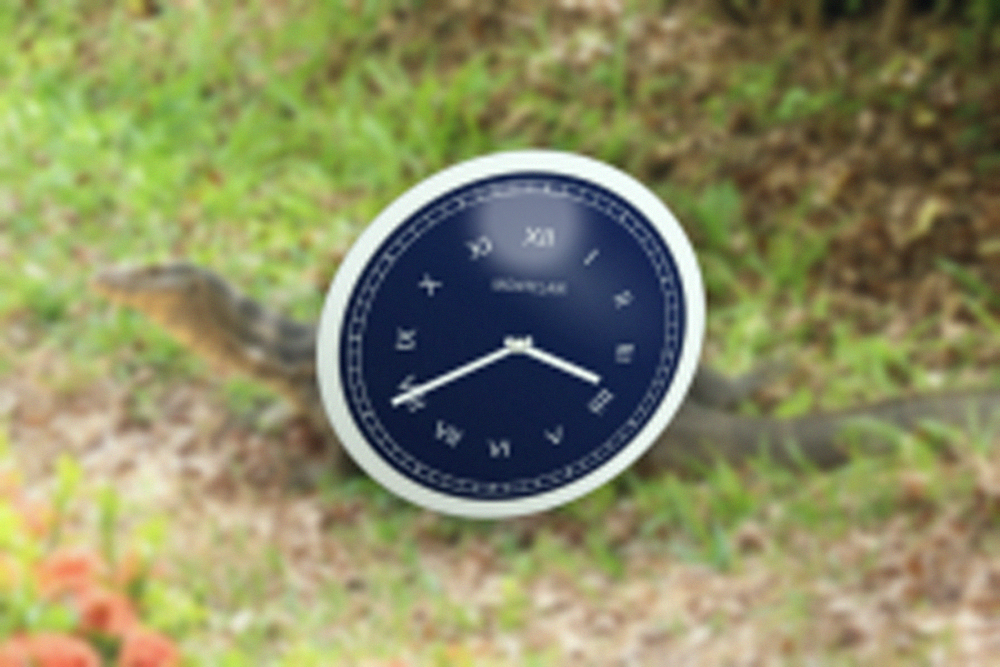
3:40
